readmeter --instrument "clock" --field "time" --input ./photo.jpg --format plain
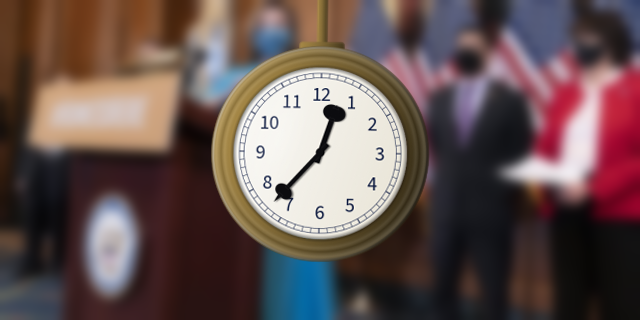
12:37
